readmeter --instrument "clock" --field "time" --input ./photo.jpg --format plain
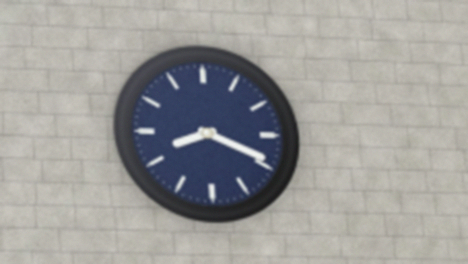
8:19
